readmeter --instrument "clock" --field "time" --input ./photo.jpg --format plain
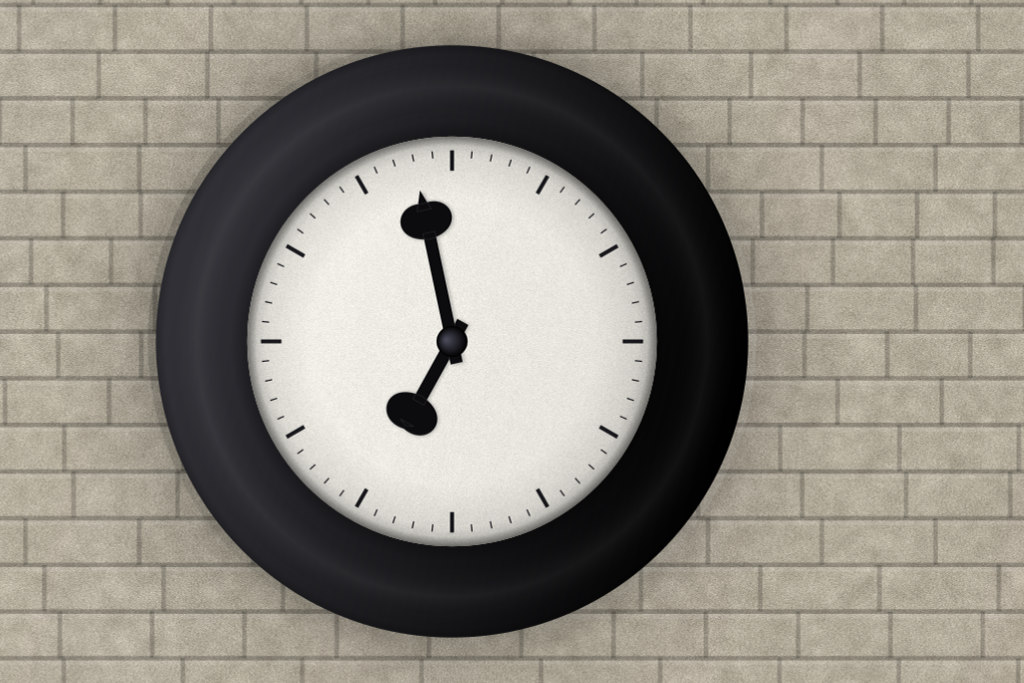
6:58
